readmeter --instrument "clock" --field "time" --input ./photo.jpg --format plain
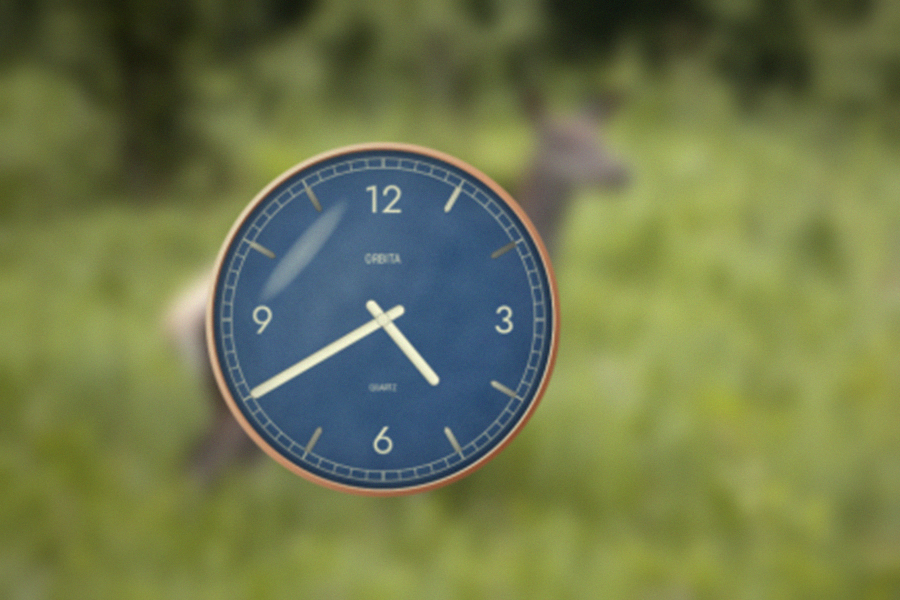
4:40
